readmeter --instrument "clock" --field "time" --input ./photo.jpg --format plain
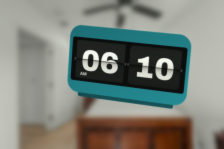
6:10
